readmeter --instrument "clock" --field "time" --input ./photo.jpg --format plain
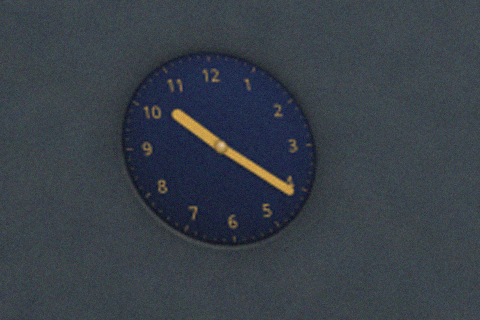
10:21
